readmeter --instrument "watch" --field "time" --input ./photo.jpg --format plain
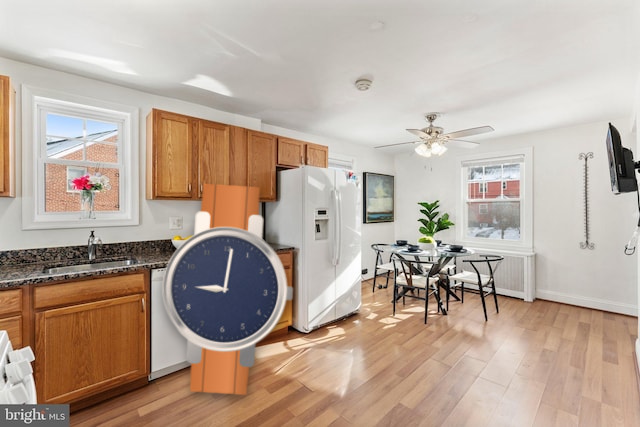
9:01
